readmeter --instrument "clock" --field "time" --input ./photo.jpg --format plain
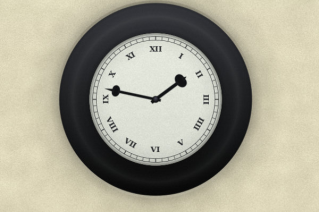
1:47
